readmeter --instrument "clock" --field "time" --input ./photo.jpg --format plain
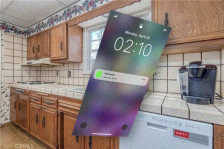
2:10
